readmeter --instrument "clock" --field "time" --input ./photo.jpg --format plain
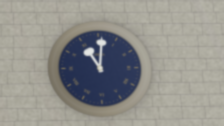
11:01
